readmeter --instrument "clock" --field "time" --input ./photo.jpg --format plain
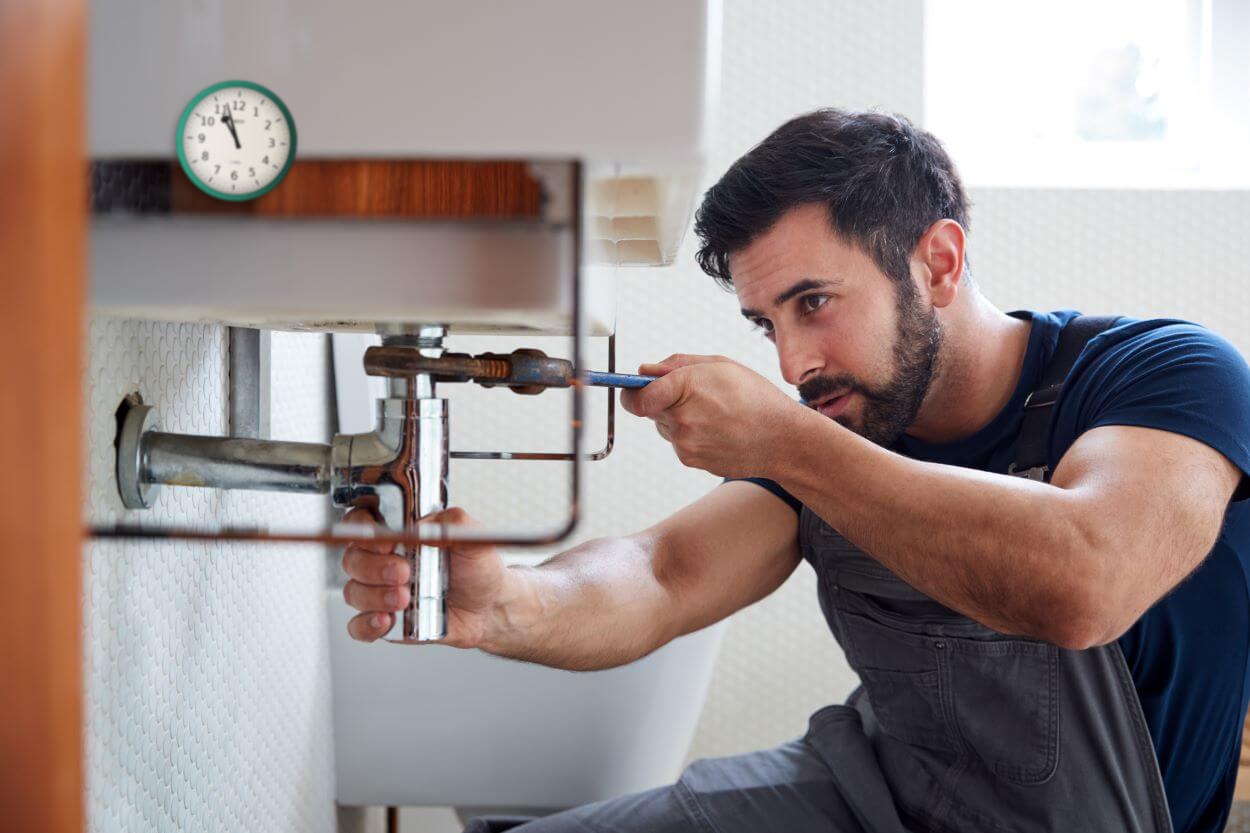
10:57
